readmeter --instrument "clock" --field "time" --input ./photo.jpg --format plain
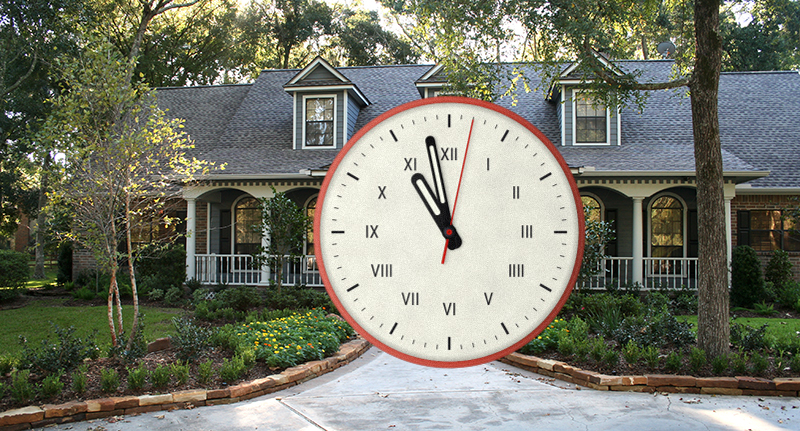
10:58:02
